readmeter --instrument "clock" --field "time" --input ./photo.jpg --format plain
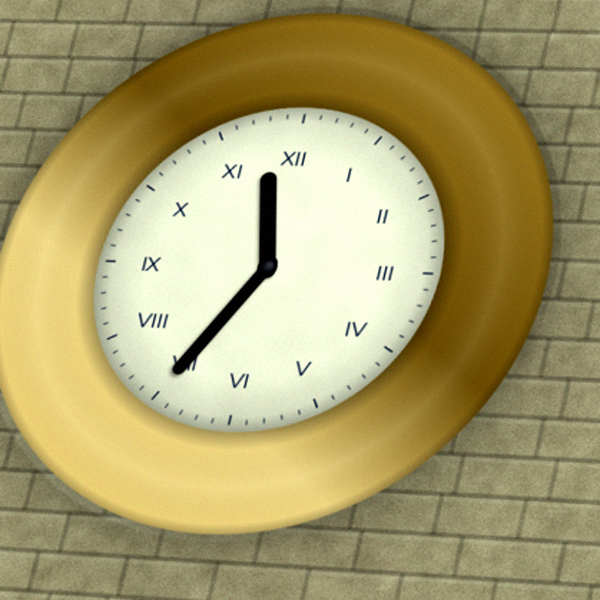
11:35
